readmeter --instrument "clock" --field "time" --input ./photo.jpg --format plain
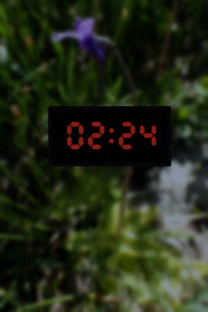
2:24
